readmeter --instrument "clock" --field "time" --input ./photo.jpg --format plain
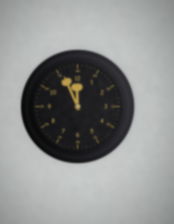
11:56
